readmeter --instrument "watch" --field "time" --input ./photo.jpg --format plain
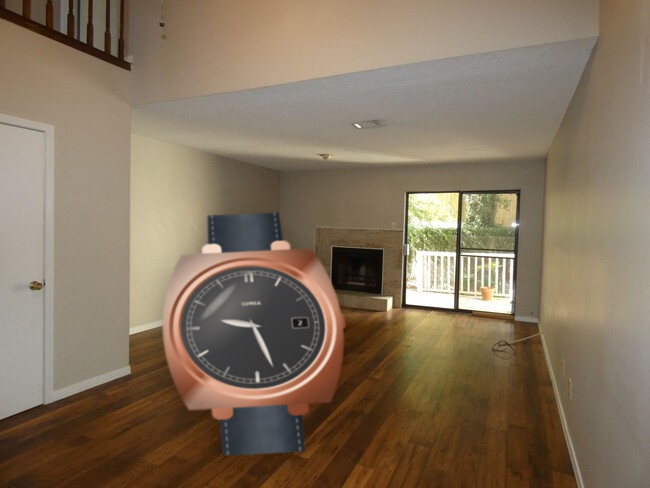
9:27
